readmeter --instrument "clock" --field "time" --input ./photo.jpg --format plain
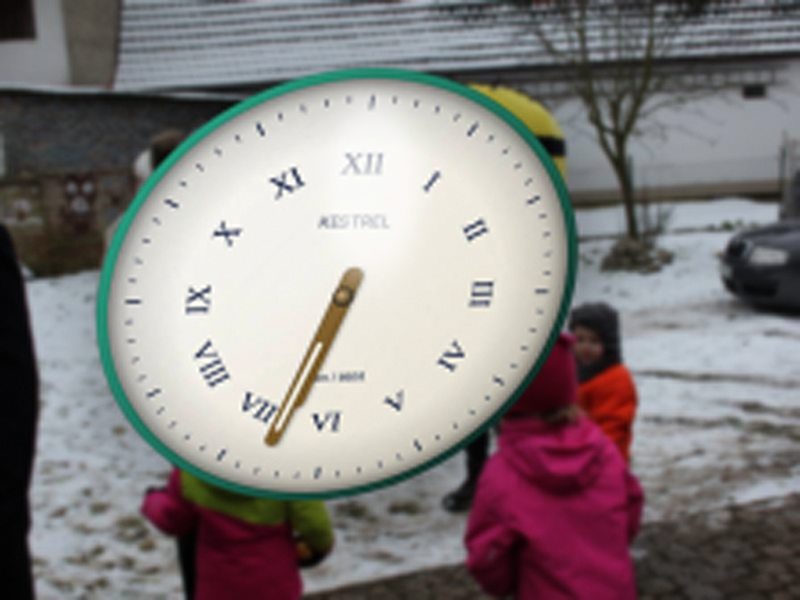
6:33
